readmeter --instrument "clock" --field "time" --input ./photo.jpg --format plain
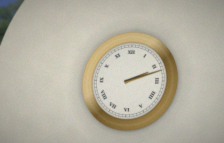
2:12
